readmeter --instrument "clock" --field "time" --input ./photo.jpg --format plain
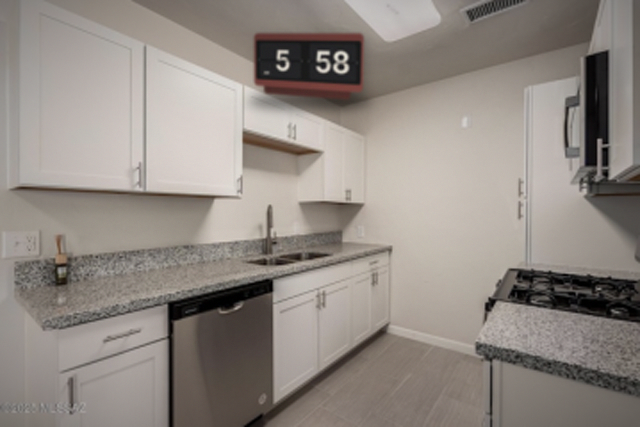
5:58
